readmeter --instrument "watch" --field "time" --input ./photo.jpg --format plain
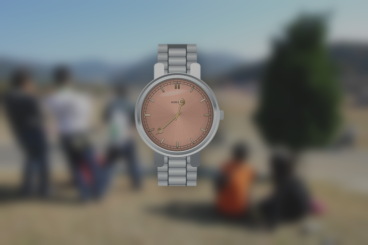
12:38
